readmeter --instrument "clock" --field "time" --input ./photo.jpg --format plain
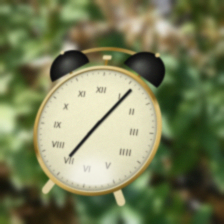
7:06
